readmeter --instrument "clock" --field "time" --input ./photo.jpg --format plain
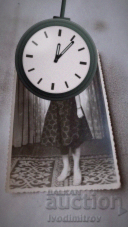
12:06
